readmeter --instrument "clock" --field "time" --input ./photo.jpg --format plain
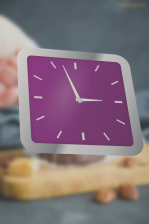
2:57
